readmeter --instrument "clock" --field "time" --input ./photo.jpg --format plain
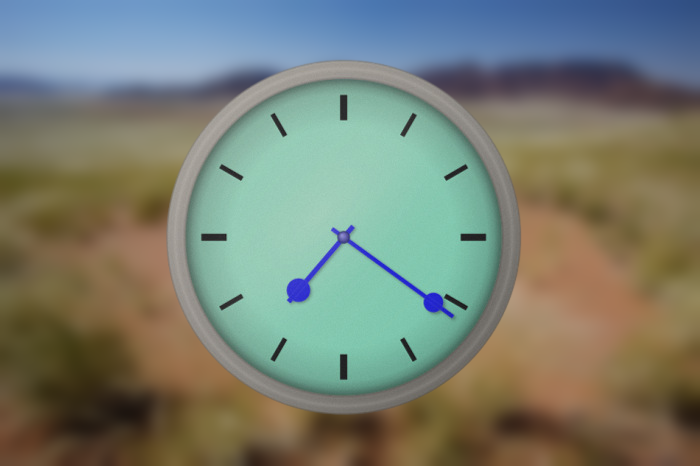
7:21
